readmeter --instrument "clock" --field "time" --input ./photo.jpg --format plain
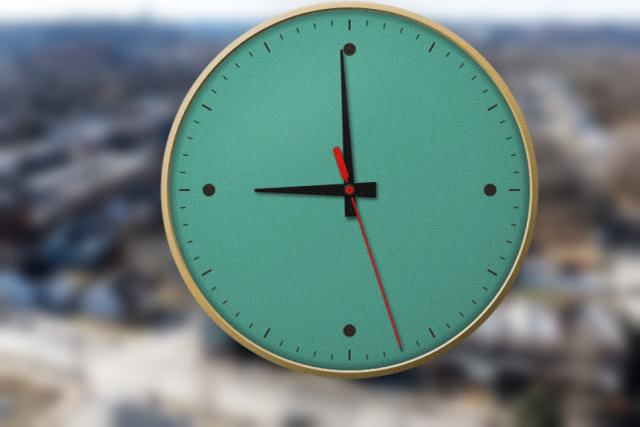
8:59:27
